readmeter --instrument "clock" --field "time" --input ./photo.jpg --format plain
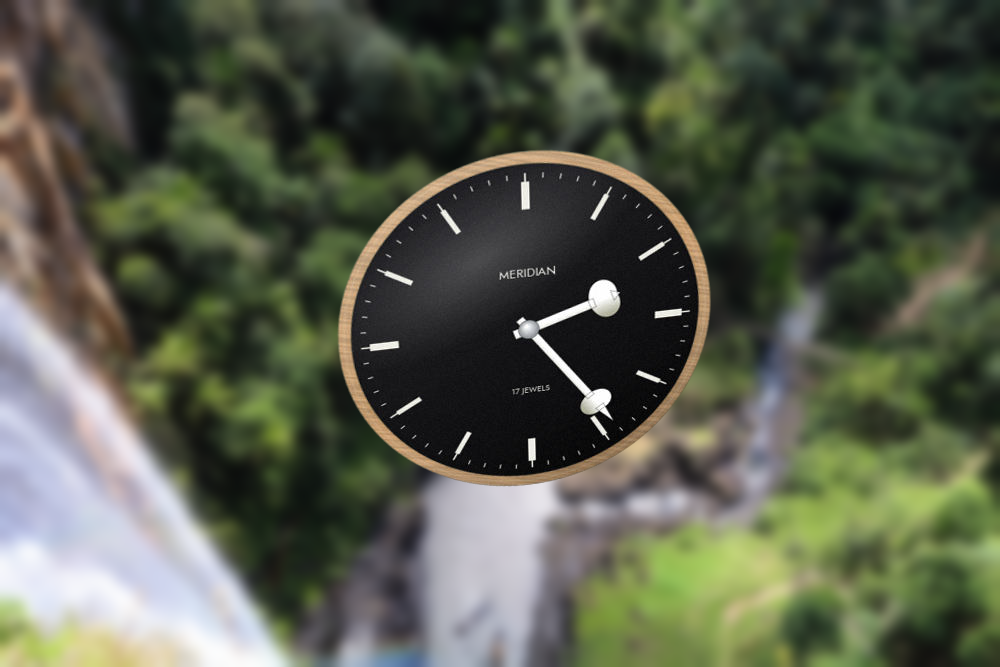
2:24
